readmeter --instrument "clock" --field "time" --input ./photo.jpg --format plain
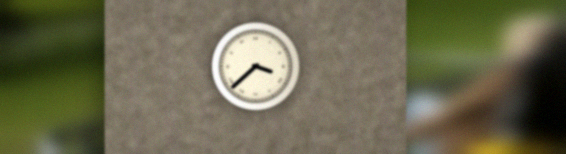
3:38
